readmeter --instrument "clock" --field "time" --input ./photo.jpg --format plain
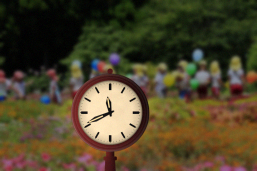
11:41
